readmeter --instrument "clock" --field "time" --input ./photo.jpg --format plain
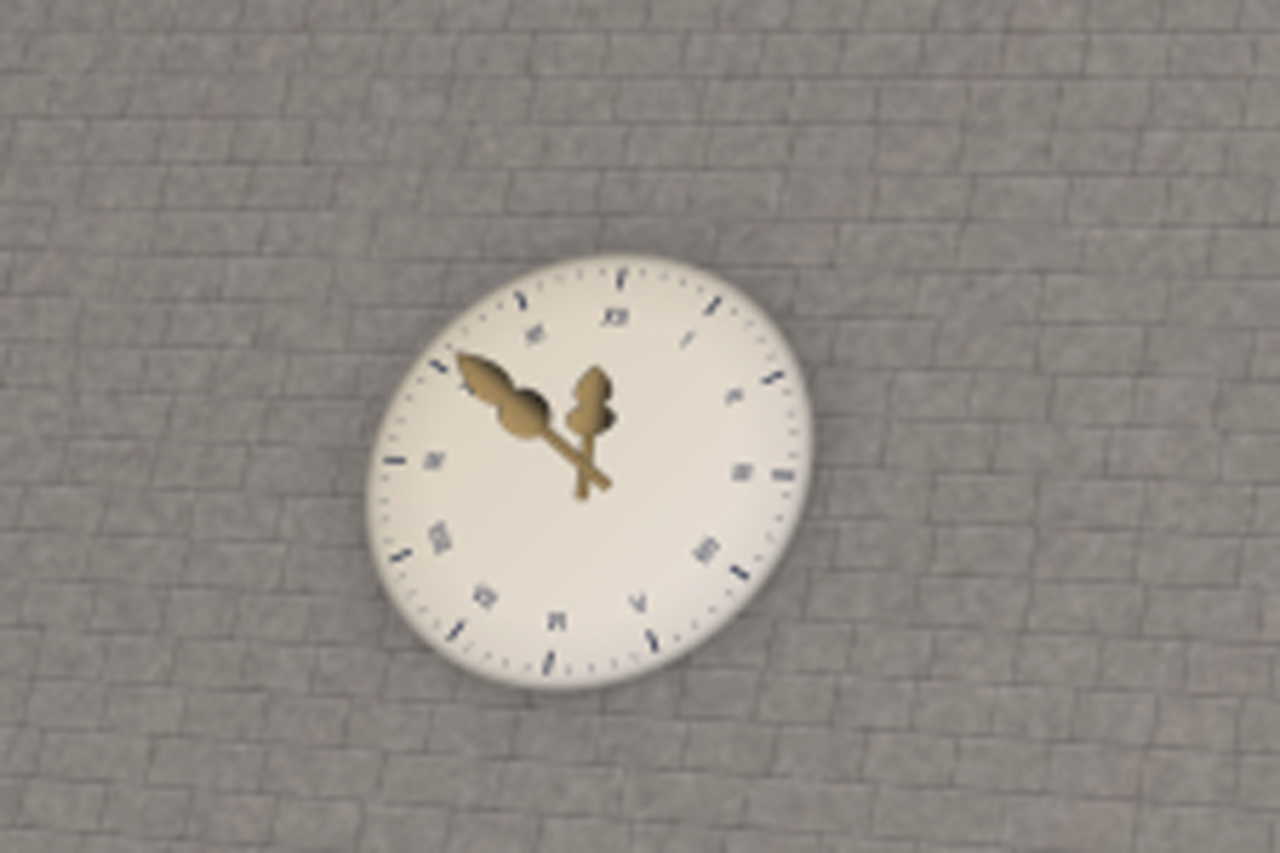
11:51
